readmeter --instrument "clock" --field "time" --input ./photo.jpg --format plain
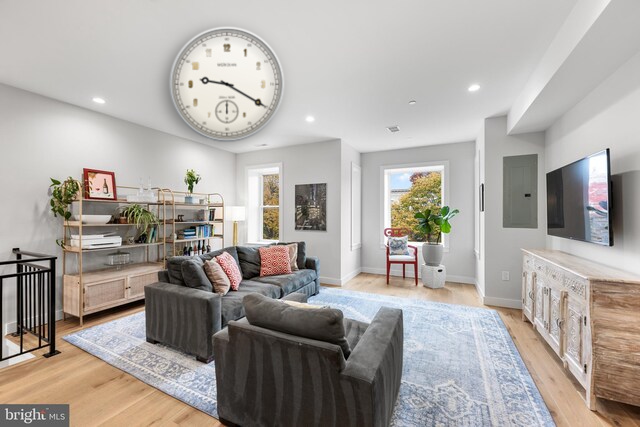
9:20
